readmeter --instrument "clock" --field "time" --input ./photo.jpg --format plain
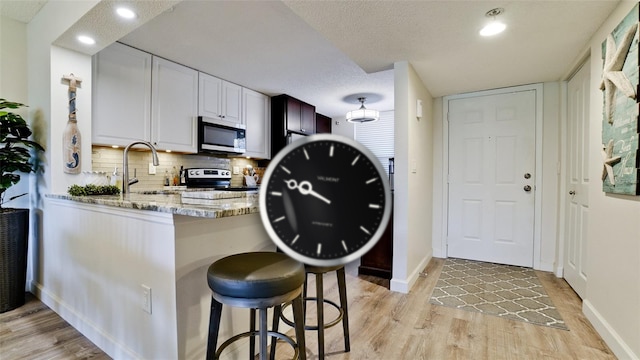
9:48
